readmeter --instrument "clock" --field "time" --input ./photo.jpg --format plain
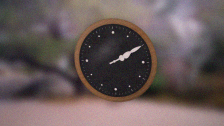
2:10
